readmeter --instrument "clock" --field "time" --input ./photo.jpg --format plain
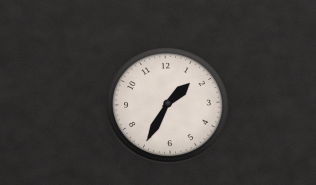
1:35
